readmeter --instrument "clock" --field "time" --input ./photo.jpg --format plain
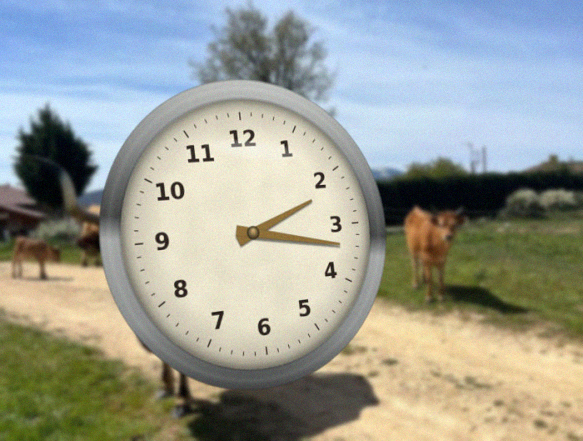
2:17
